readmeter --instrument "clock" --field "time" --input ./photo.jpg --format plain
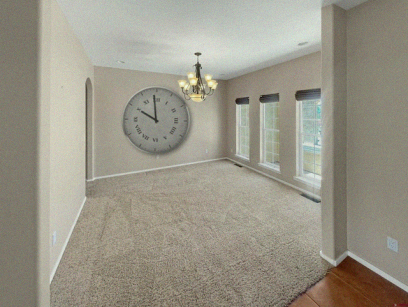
9:59
